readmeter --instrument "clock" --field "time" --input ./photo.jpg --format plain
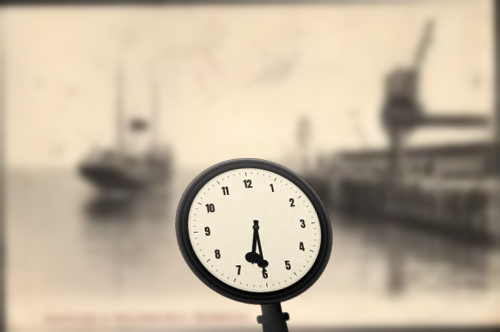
6:30
